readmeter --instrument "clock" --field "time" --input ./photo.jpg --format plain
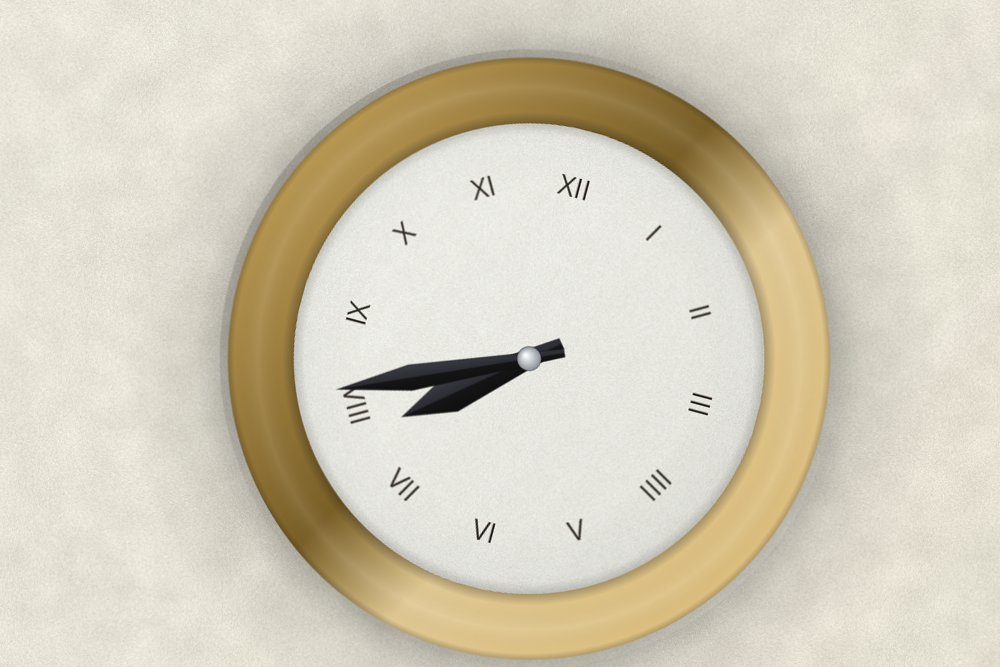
7:41
